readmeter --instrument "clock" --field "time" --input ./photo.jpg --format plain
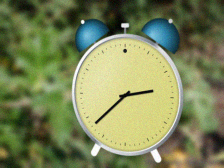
2:38
